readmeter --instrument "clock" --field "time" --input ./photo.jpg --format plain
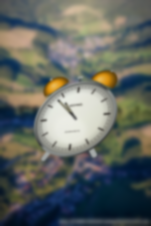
10:53
